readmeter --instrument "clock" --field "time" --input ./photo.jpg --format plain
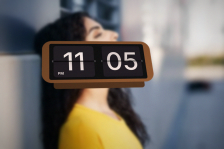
11:05
